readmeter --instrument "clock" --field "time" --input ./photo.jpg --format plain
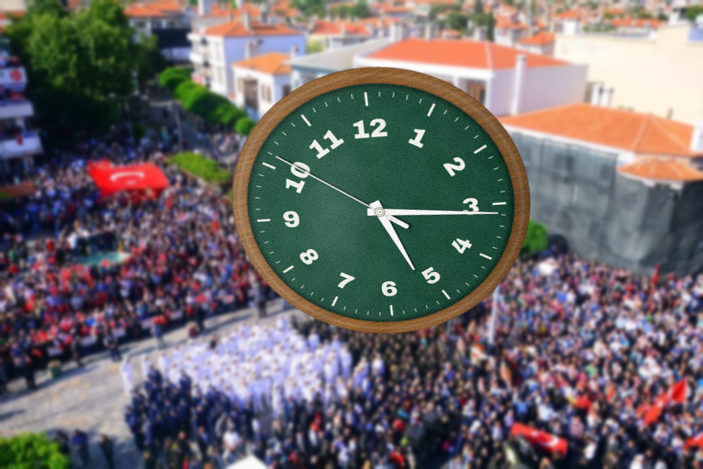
5:15:51
